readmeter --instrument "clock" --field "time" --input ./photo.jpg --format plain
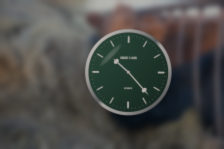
10:23
